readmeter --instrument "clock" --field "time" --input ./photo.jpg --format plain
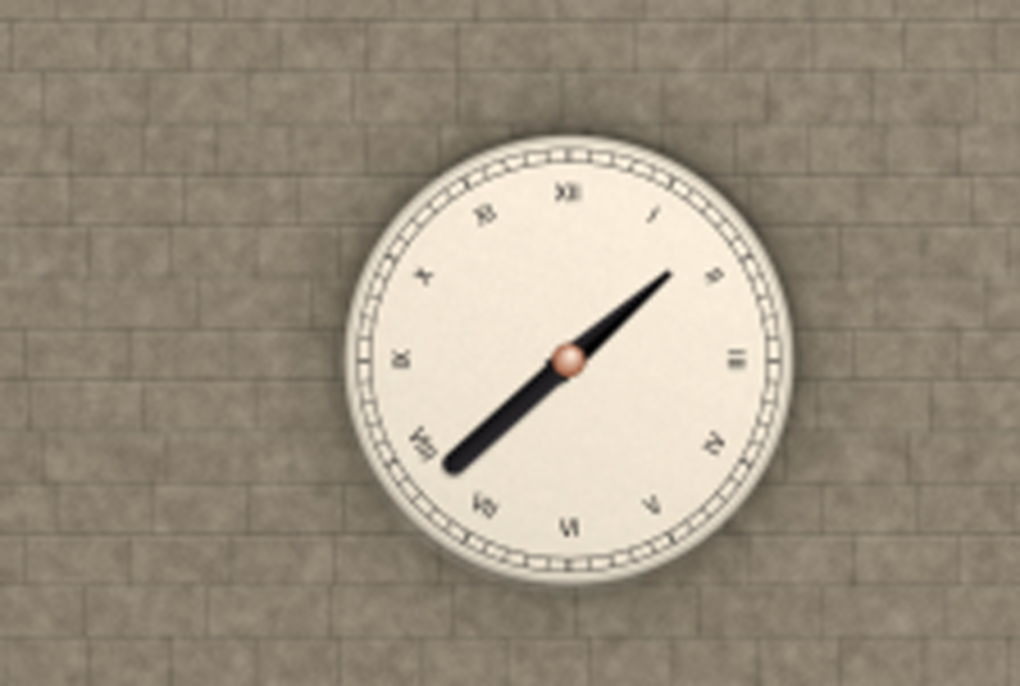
1:38
